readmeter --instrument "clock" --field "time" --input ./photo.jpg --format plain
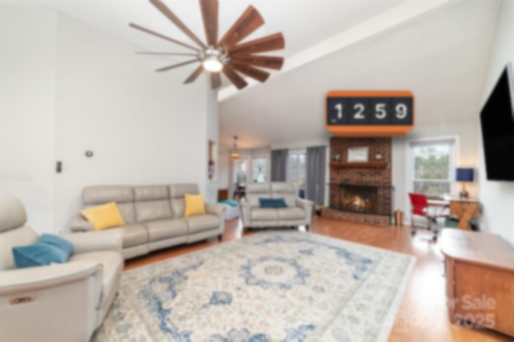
12:59
